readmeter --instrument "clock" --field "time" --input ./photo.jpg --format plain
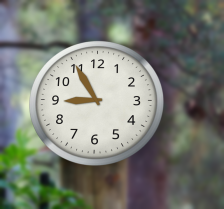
8:55
